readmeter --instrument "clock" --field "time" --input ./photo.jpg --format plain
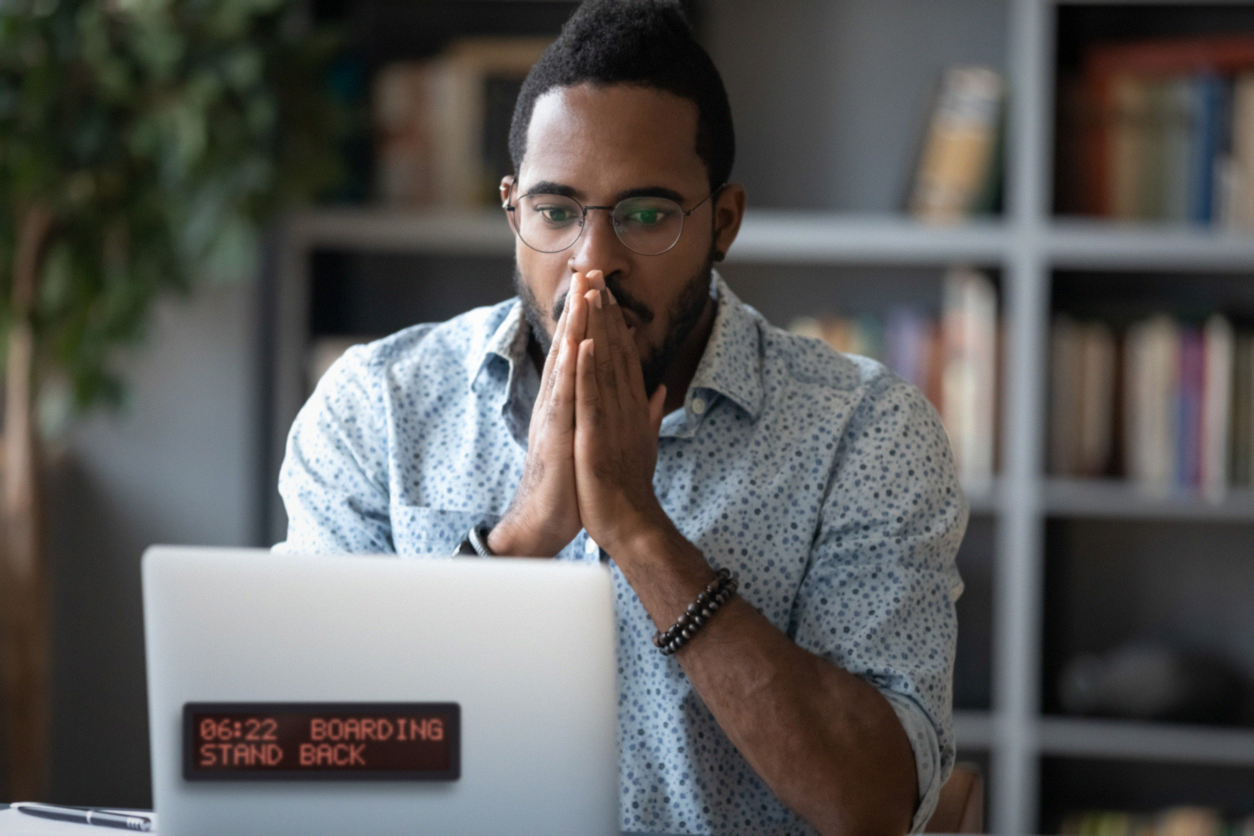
6:22
